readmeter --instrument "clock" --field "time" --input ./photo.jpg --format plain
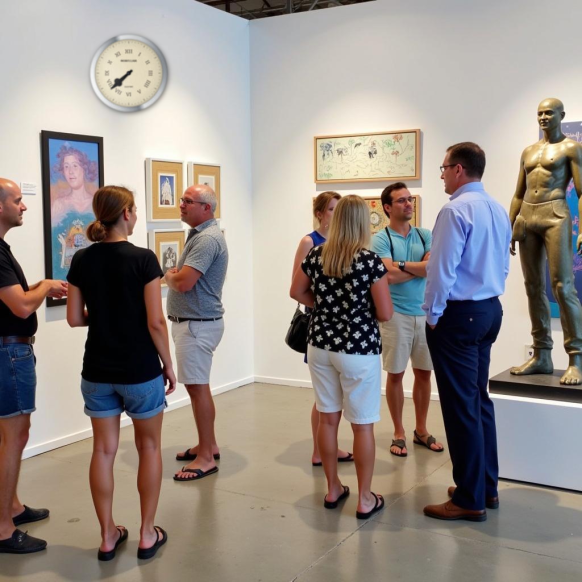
7:38
